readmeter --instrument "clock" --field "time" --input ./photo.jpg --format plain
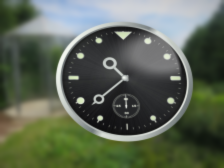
10:38
